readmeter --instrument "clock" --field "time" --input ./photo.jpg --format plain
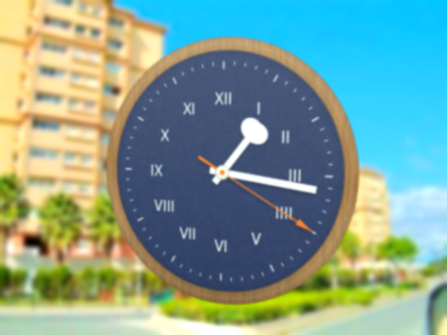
1:16:20
